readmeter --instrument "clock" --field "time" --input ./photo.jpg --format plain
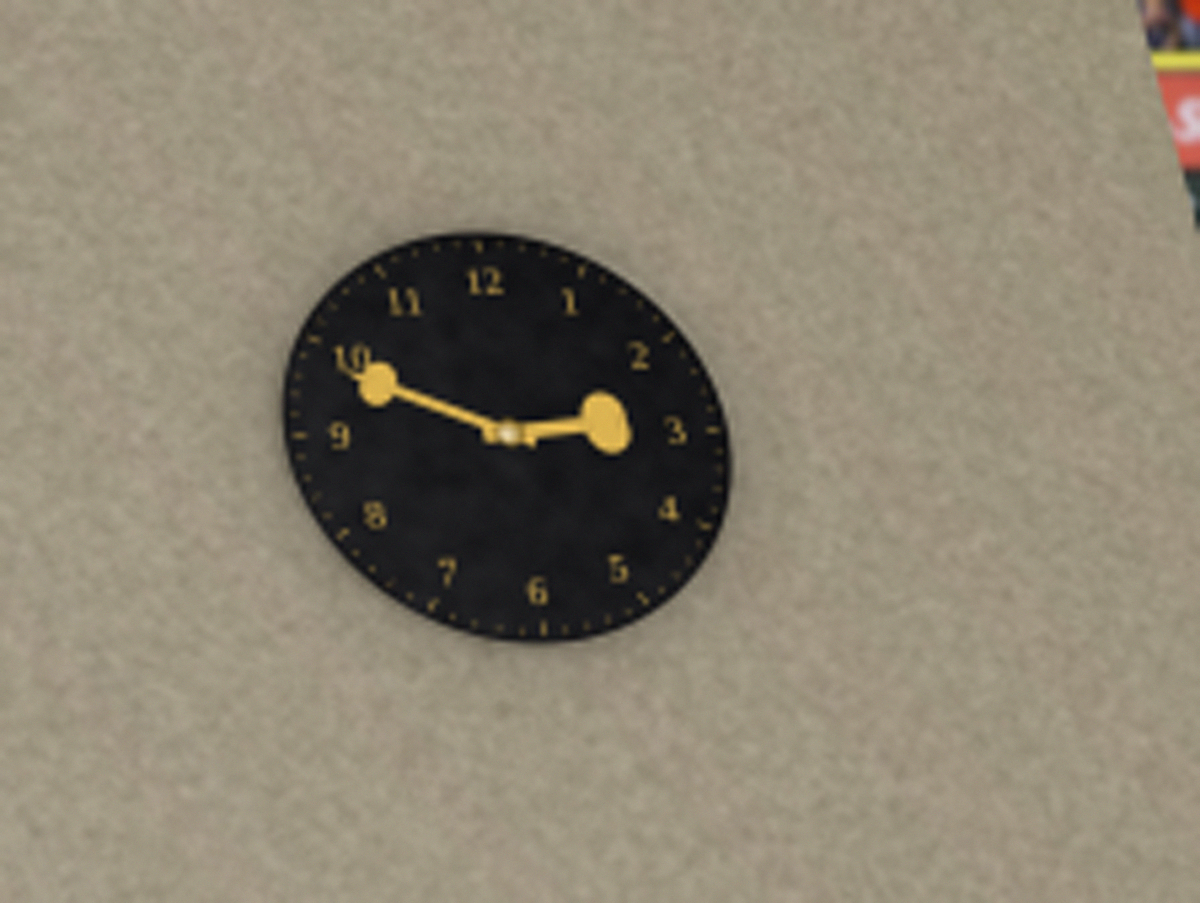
2:49
